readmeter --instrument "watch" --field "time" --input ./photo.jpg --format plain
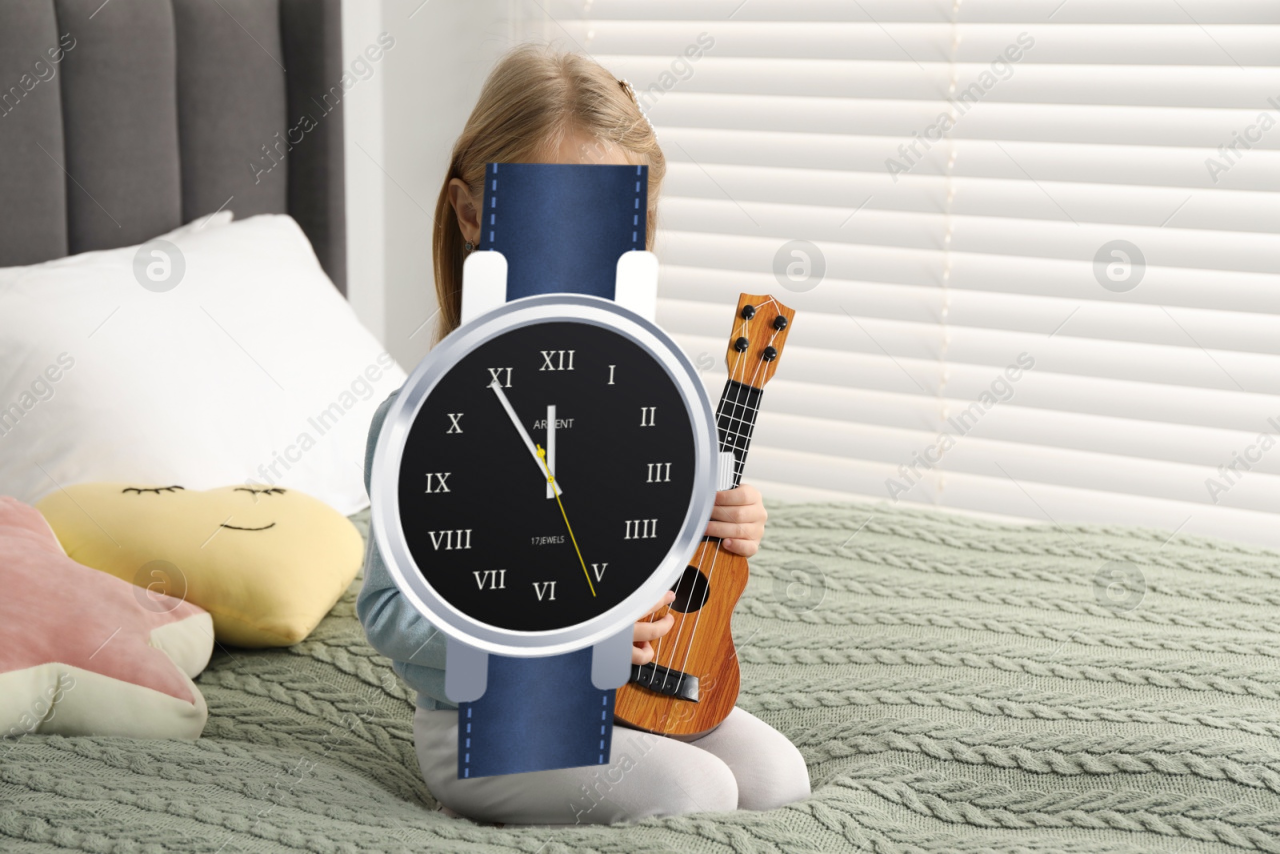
11:54:26
